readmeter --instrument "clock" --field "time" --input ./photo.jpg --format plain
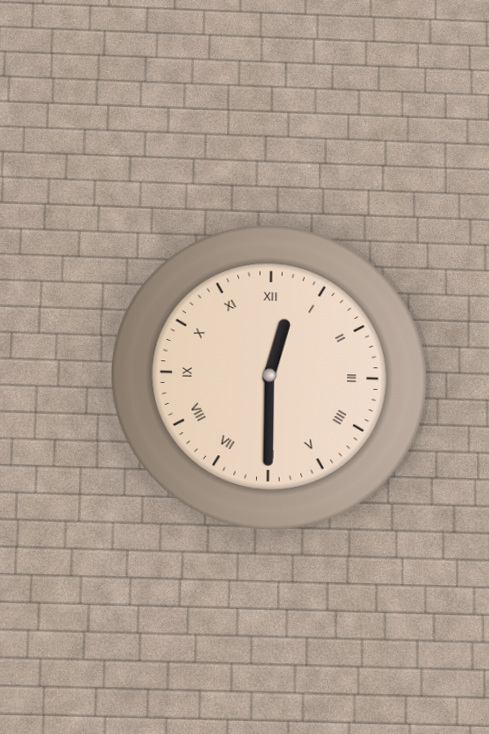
12:30
